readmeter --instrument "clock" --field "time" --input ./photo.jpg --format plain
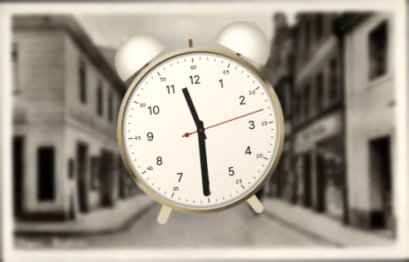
11:30:13
